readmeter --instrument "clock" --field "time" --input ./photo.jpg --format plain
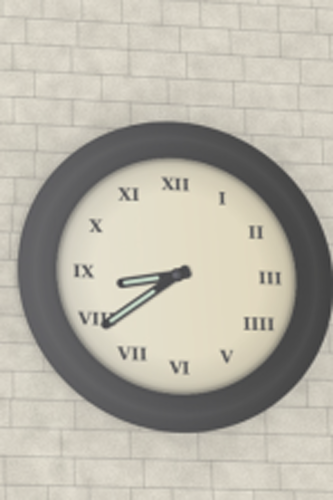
8:39
